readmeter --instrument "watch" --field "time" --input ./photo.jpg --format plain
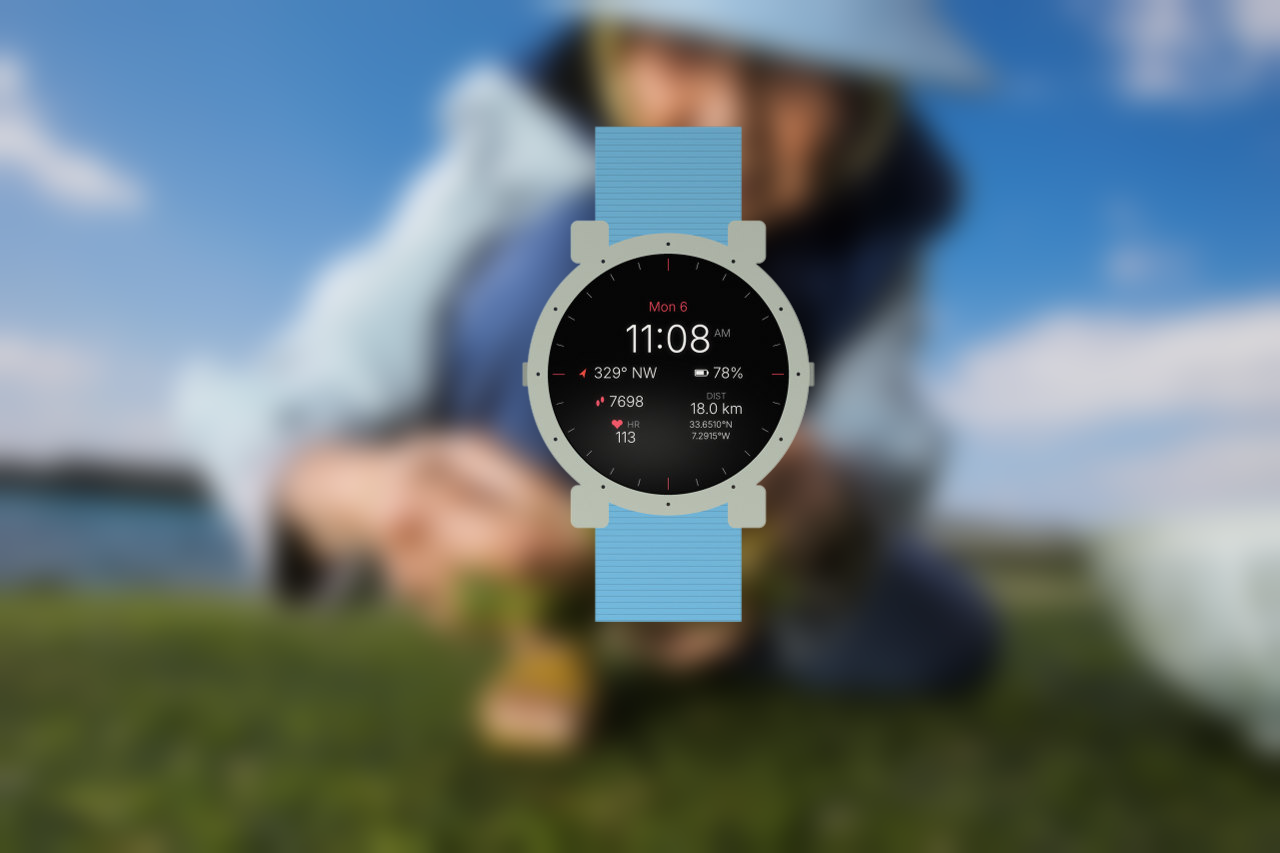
11:08
